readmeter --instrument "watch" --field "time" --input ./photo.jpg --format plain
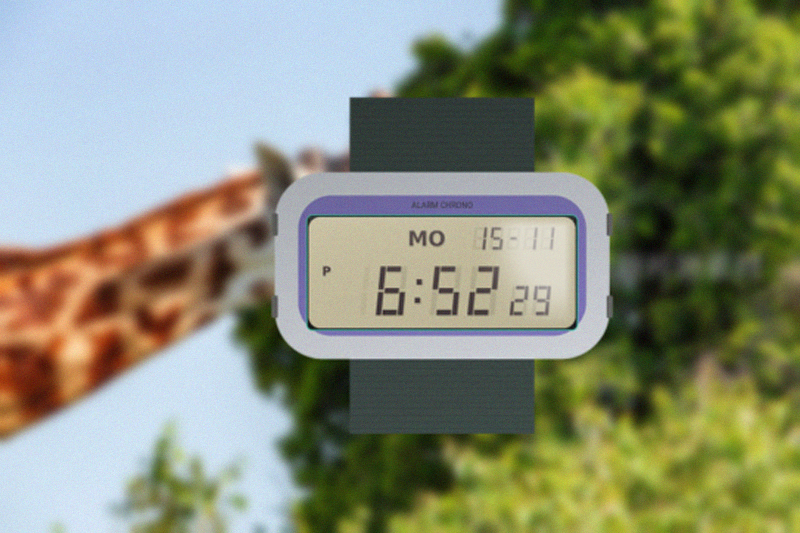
6:52:29
